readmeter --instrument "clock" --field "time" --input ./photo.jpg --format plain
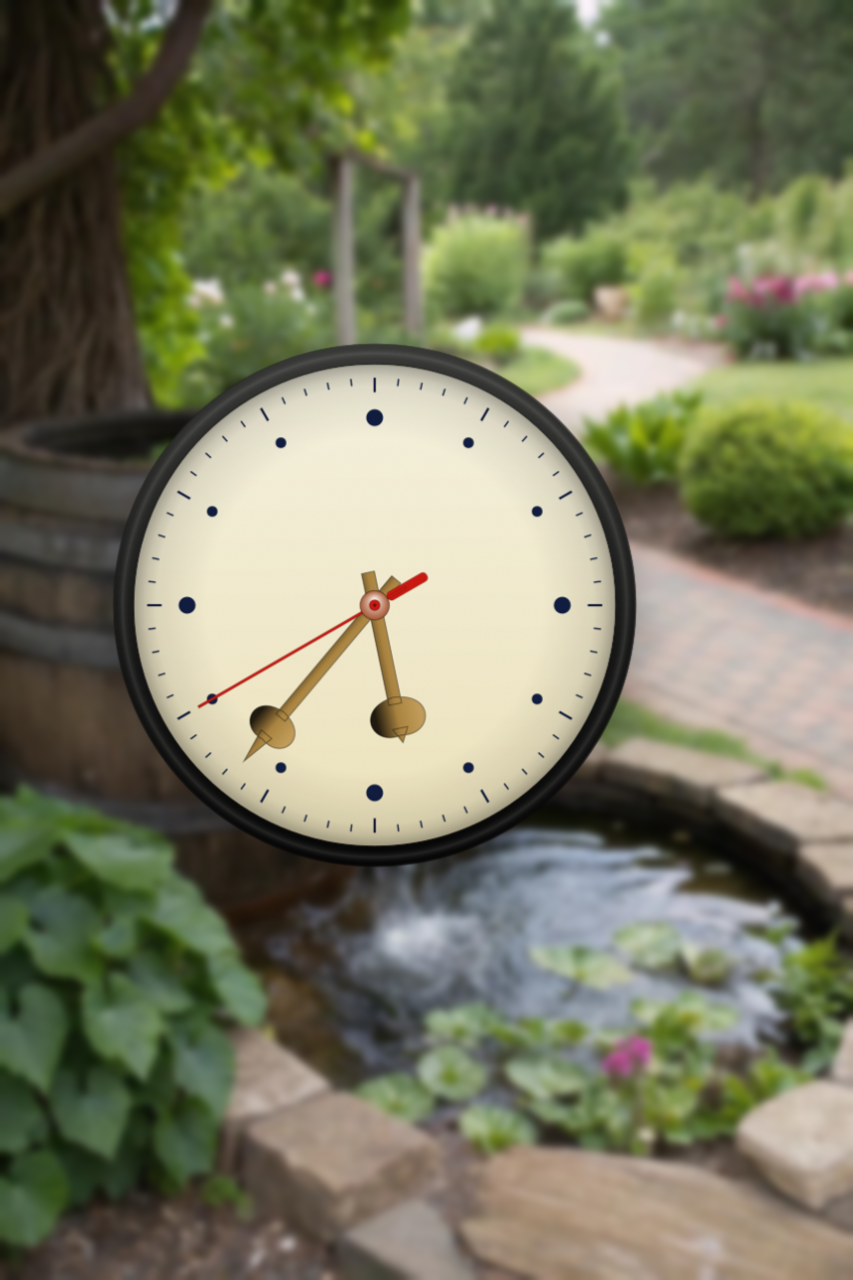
5:36:40
